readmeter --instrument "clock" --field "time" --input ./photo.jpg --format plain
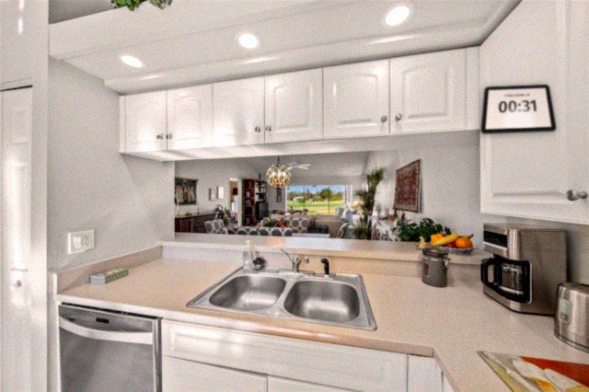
0:31
